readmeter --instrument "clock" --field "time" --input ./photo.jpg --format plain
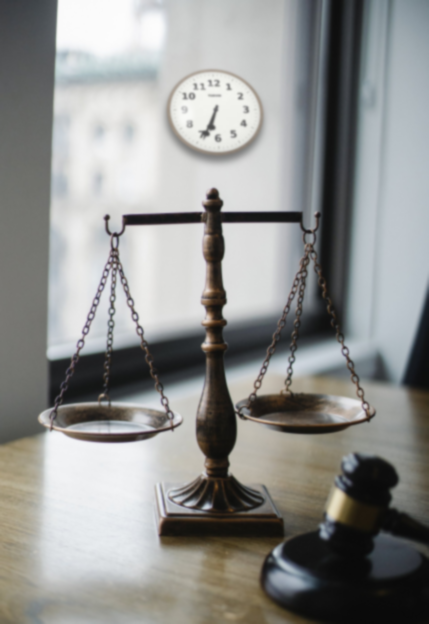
6:34
